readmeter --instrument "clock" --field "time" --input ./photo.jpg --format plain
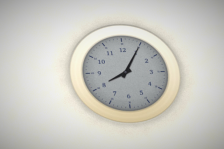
8:05
